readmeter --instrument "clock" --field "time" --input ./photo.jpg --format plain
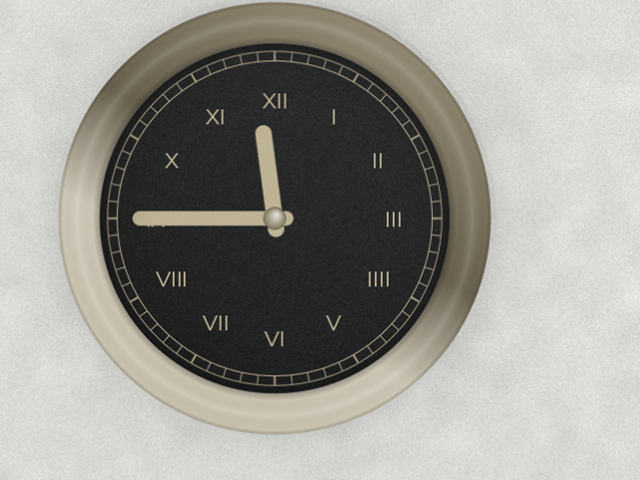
11:45
